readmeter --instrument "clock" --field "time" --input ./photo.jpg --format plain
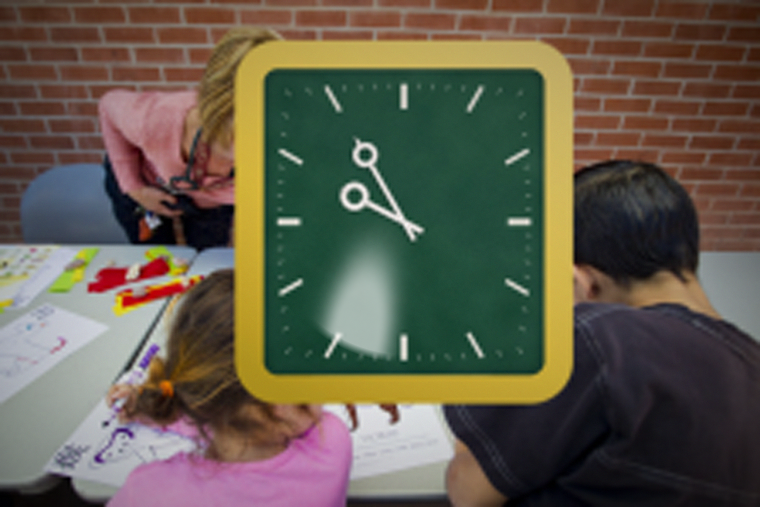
9:55
